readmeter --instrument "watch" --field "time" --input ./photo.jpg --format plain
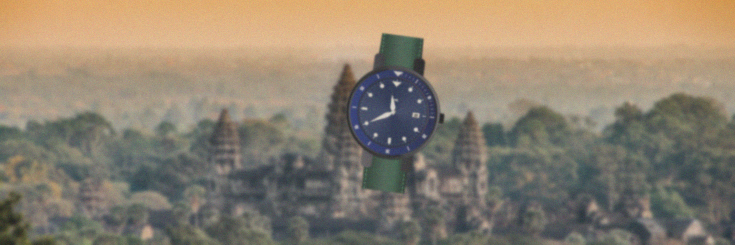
11:40
